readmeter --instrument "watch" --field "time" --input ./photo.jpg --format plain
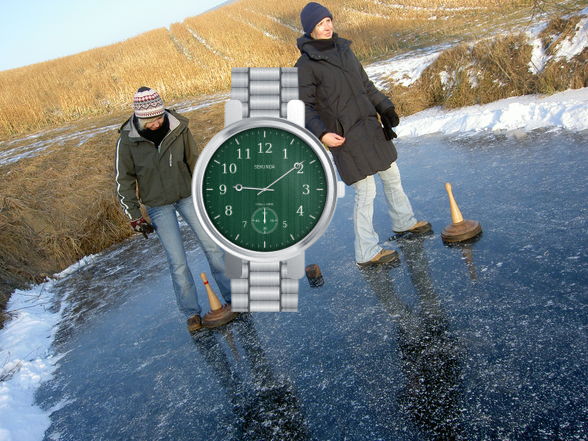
9:09
